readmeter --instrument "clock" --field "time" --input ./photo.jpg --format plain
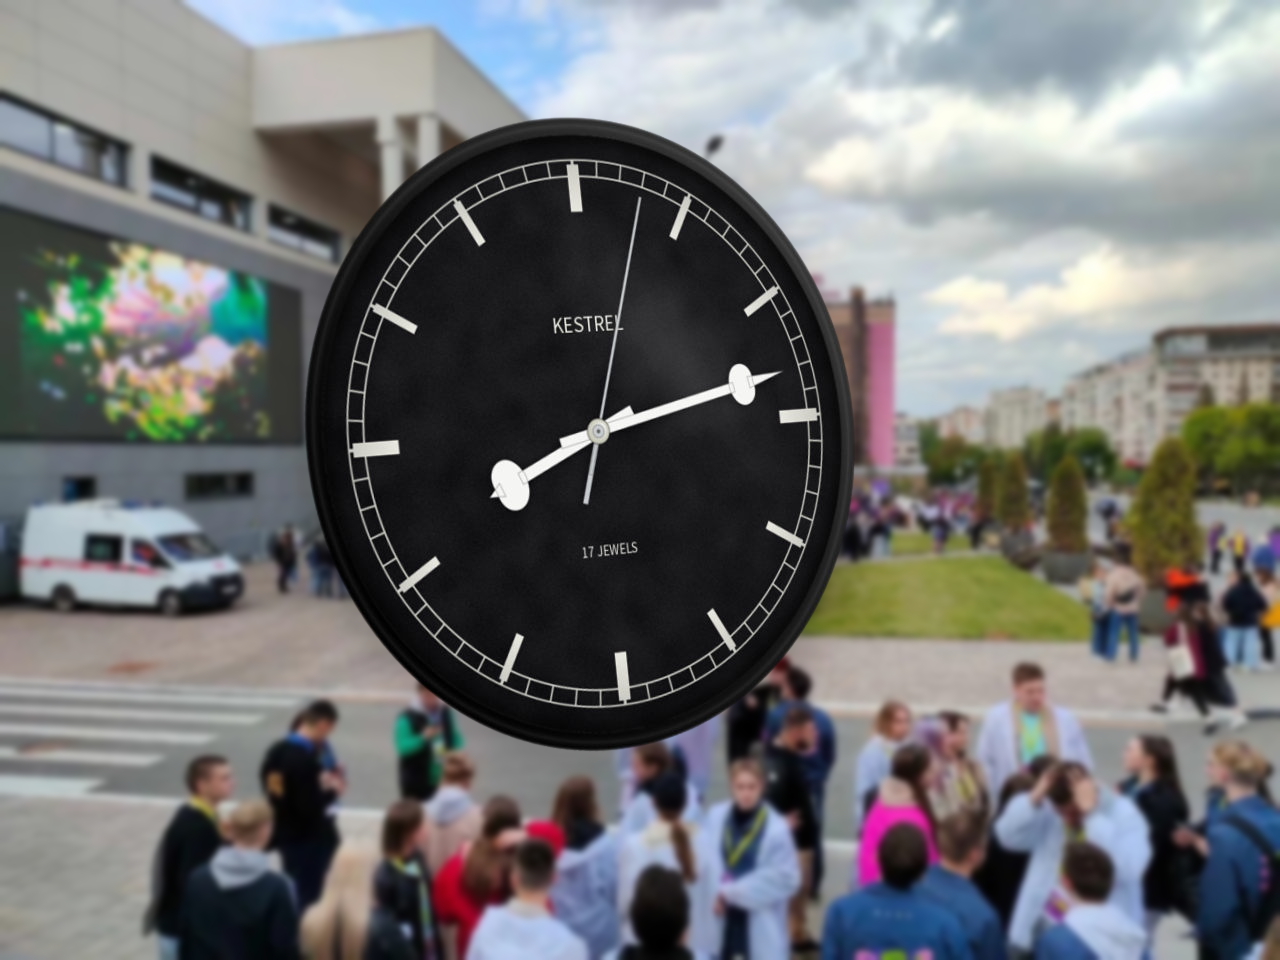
8:13:03
